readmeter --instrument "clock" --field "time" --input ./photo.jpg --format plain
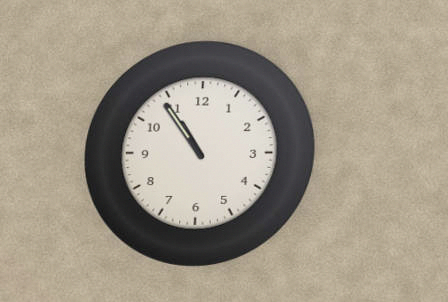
10:54
